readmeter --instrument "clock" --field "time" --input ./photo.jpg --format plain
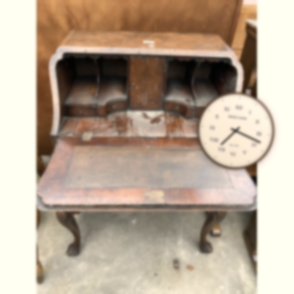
7:18
